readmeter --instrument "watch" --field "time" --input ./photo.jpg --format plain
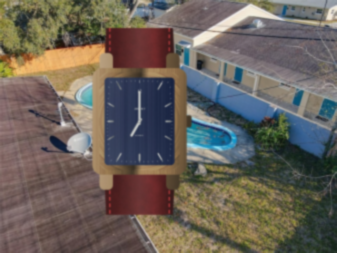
7:00
